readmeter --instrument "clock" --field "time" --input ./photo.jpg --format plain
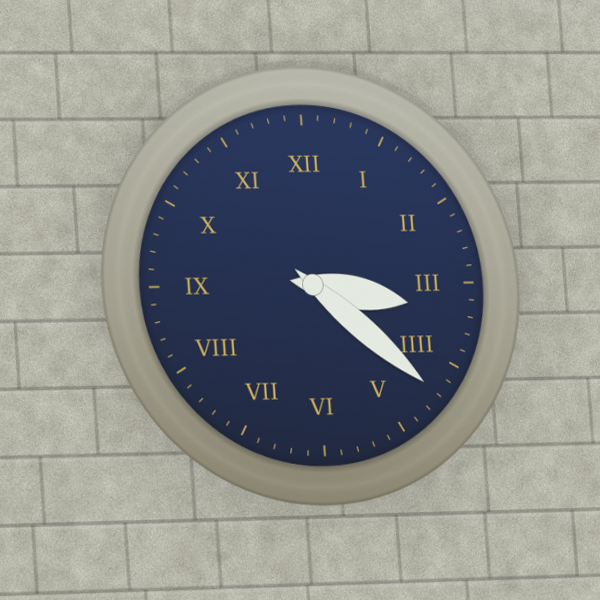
3:22
